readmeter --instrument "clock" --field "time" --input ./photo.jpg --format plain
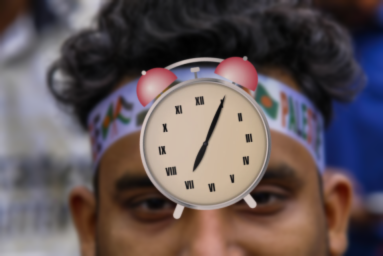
7:05
